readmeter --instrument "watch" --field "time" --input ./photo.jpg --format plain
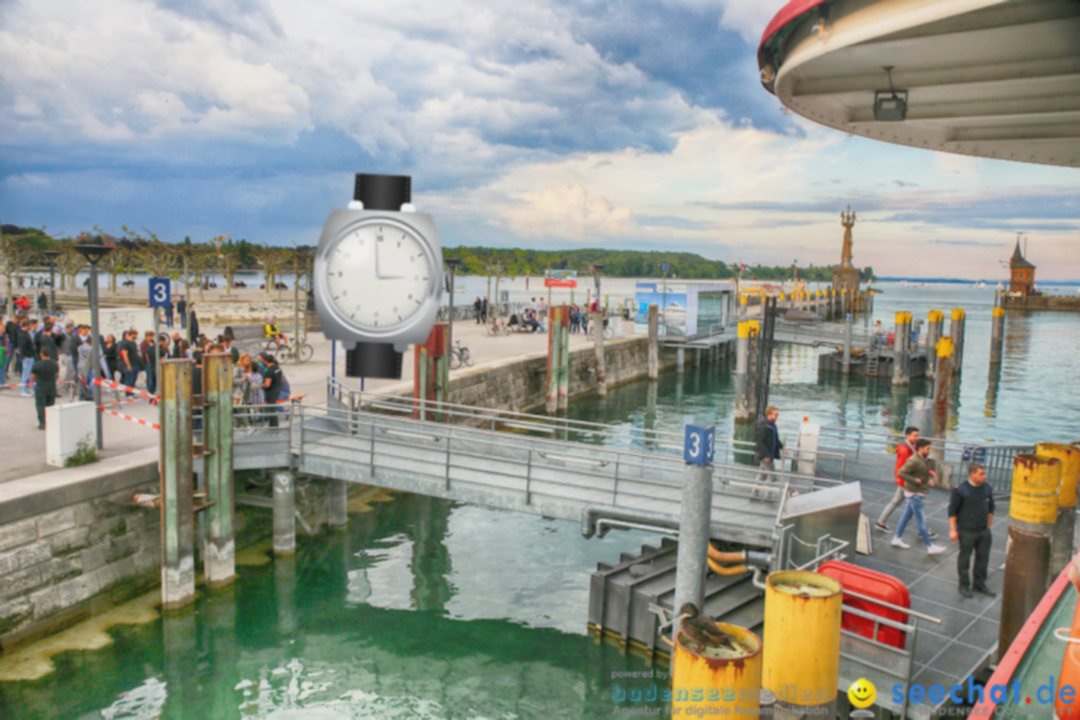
2:59
